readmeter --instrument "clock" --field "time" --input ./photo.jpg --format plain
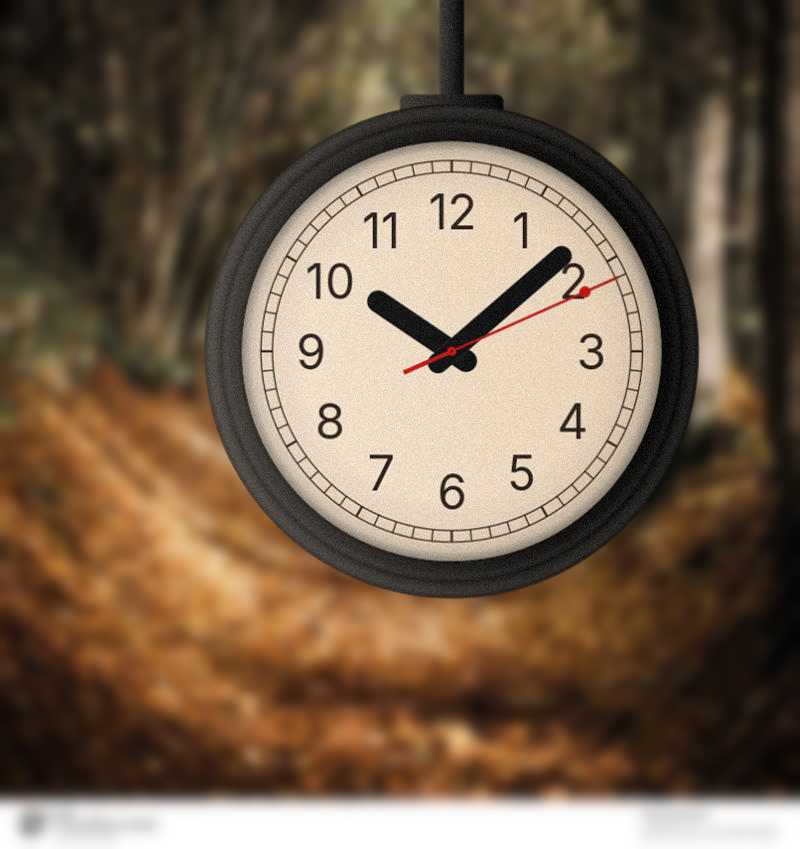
10:08:11
